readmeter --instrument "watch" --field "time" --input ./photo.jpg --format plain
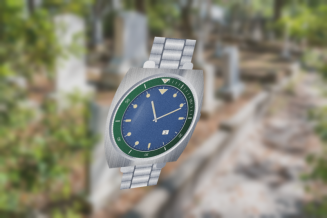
11:11
